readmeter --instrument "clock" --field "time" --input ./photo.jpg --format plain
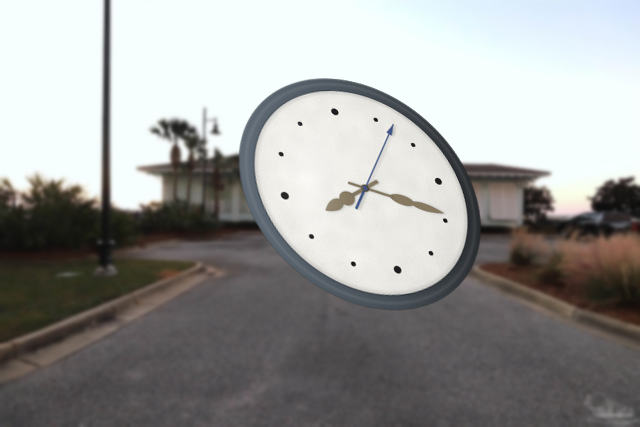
8:19:07
